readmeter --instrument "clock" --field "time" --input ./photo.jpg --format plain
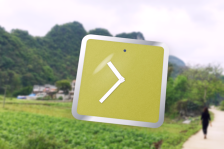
10:36
